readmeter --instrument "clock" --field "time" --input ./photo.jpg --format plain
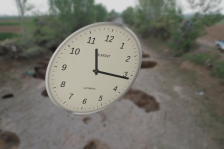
11:16
